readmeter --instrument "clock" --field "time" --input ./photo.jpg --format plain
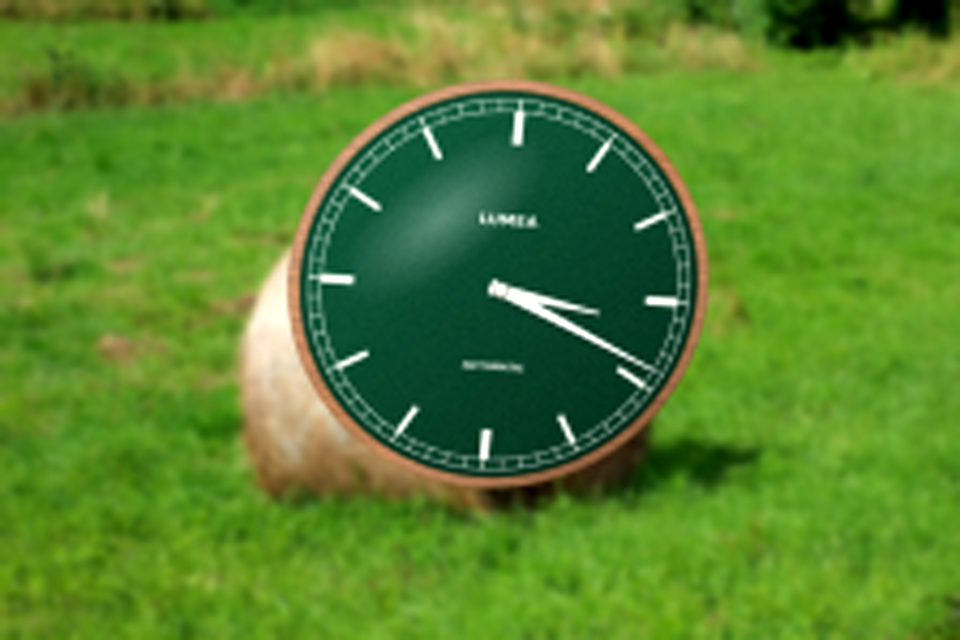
3:19
